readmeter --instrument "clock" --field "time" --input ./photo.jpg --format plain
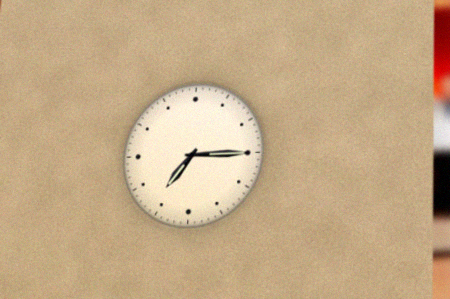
7:15
